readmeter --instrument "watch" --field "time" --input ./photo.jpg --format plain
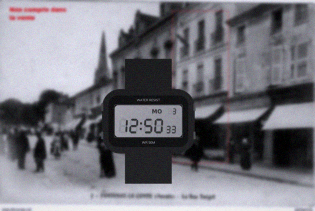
12:50:33
